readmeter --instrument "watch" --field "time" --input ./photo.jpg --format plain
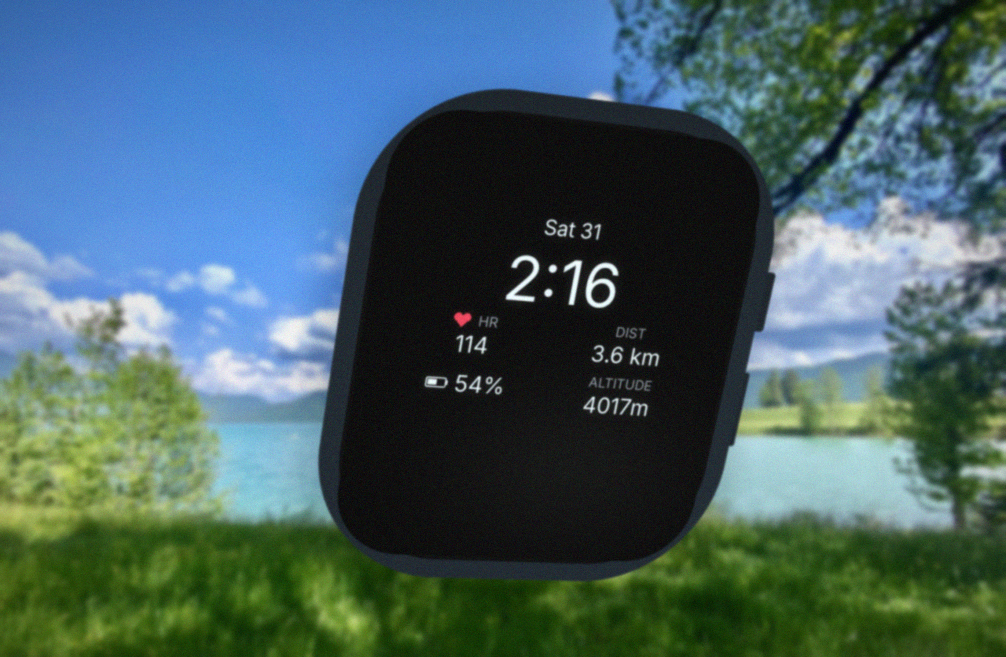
2:16
